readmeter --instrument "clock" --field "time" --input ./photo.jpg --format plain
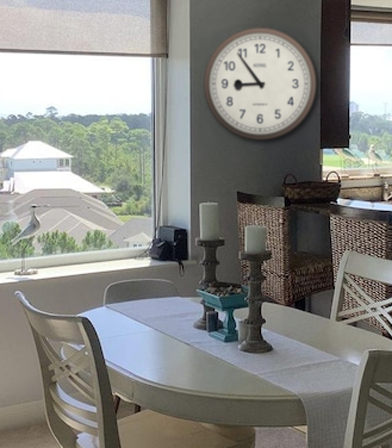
8:54
